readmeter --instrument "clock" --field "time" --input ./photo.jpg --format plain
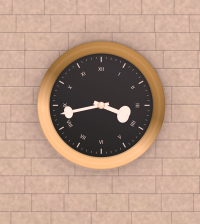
3:43
